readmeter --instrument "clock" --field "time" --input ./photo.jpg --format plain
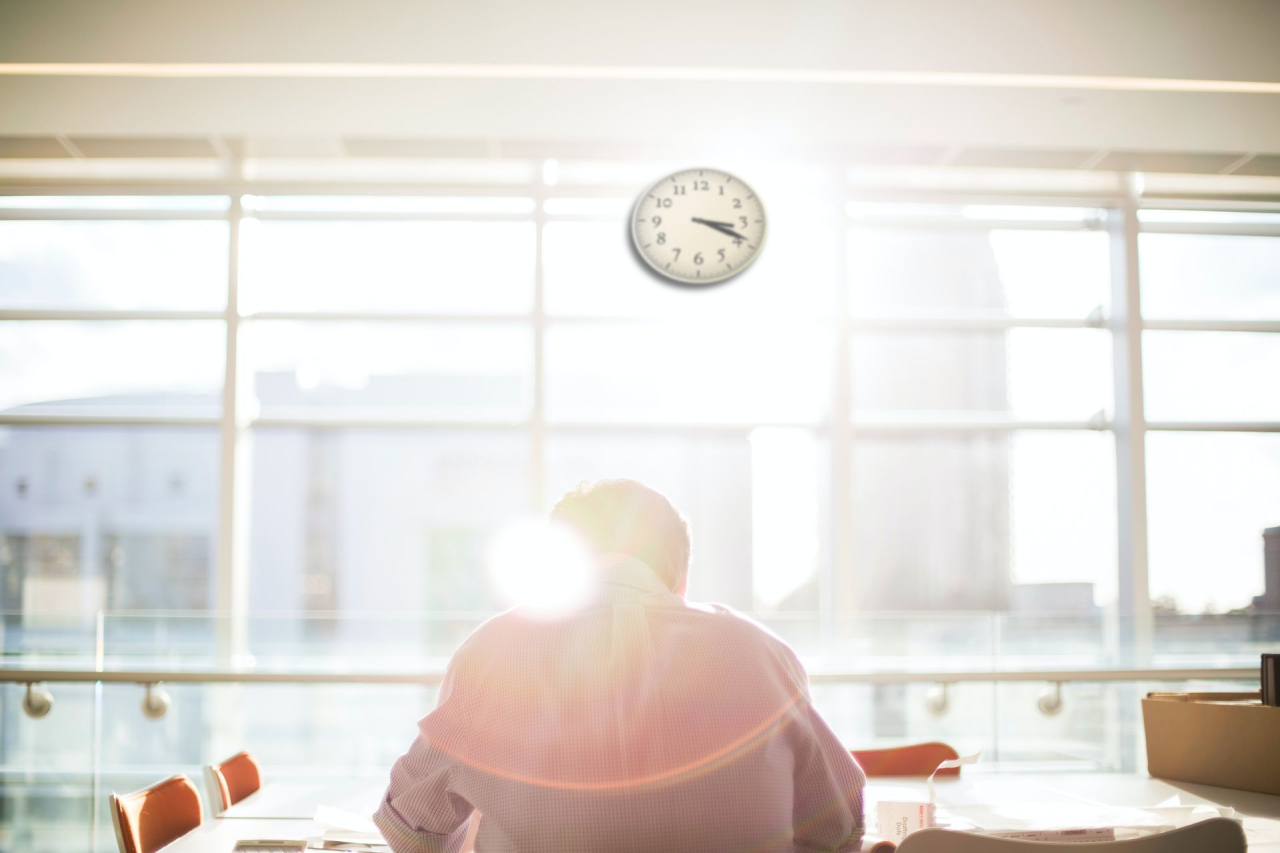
3:19
